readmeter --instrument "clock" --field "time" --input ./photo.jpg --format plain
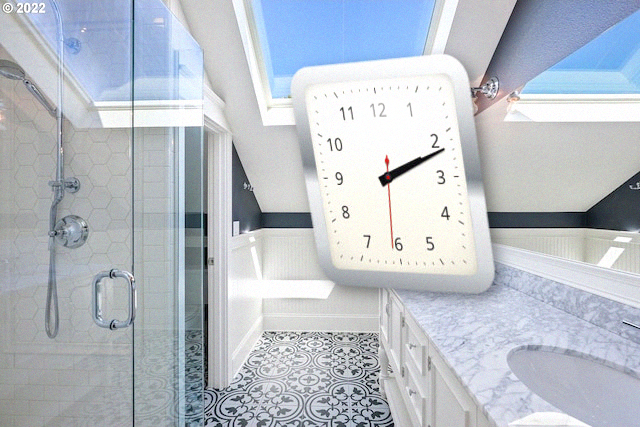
2:11:31
